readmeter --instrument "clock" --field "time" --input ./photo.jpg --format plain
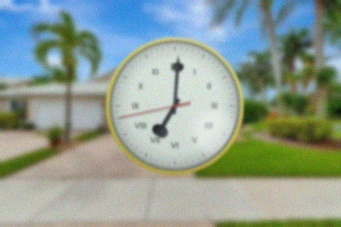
7:00:43
